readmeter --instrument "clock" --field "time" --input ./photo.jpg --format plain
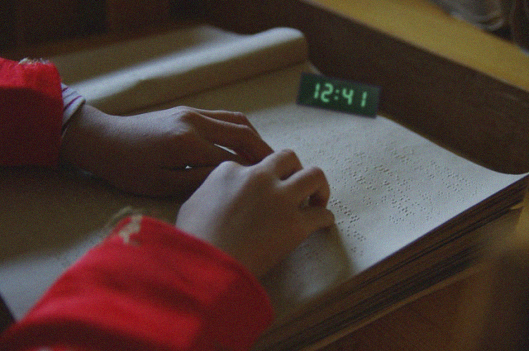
12:41
